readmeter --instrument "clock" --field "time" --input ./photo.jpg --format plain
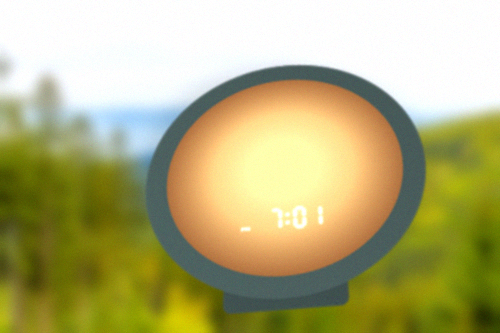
7:01
